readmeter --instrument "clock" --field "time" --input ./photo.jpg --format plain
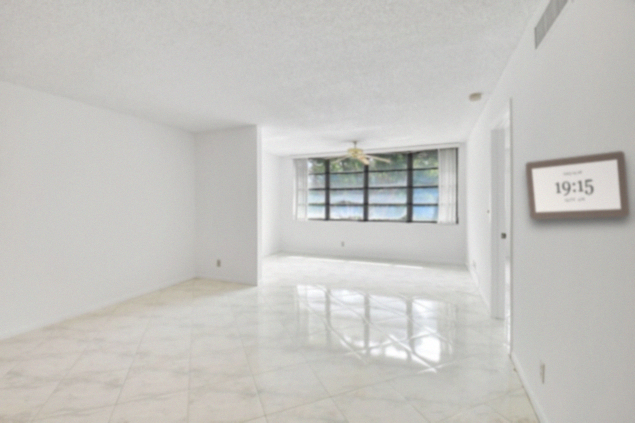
19:15
